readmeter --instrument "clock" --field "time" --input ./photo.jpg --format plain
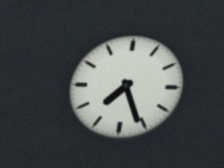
7:26
